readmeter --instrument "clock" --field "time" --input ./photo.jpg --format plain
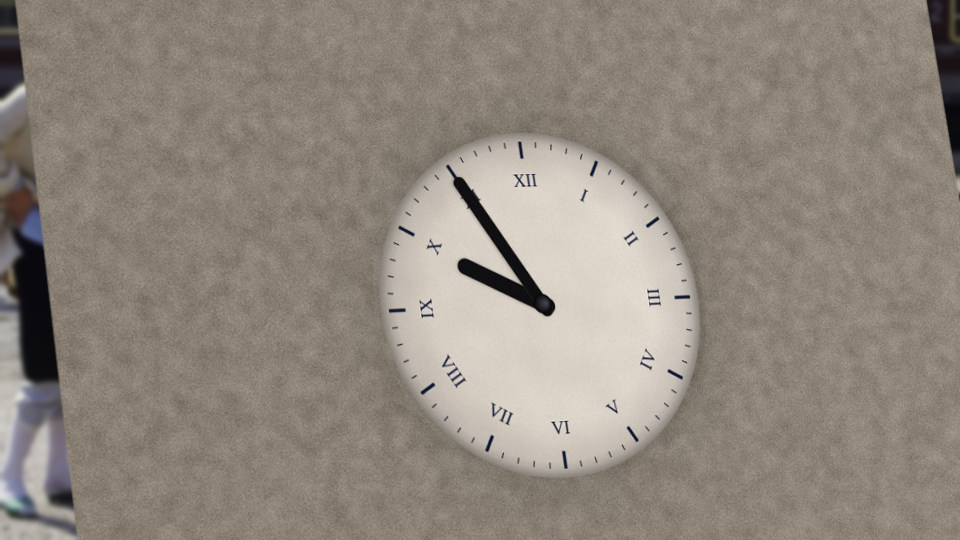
9:55
